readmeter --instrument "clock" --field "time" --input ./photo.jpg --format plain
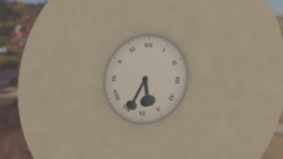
5:34
